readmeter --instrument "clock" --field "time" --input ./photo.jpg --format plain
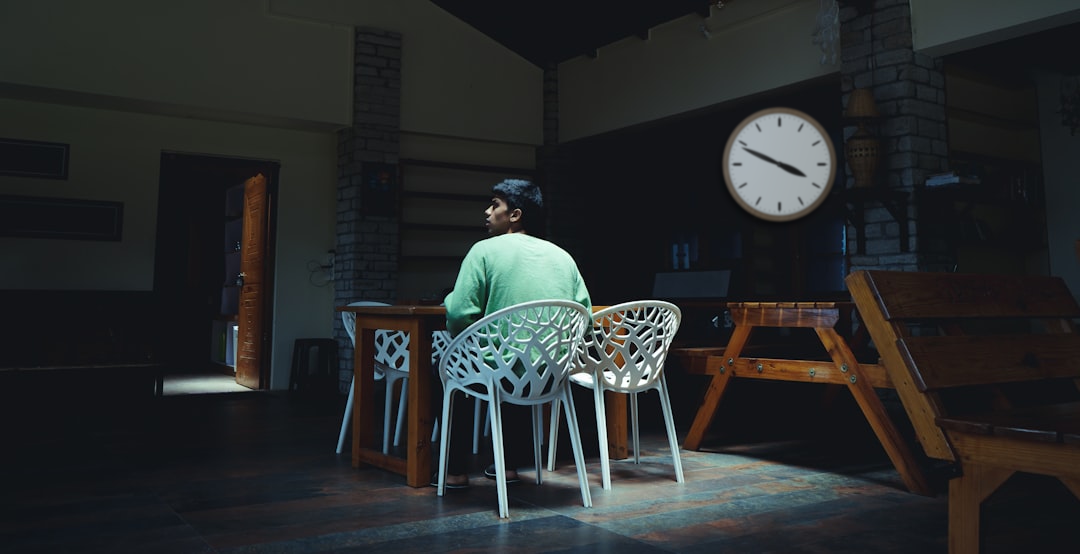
3:49
